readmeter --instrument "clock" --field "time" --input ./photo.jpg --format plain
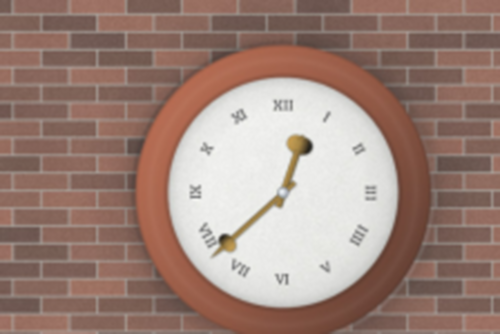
12:38
